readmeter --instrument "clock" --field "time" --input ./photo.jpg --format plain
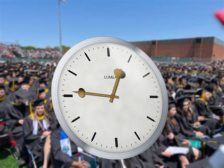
12:46
